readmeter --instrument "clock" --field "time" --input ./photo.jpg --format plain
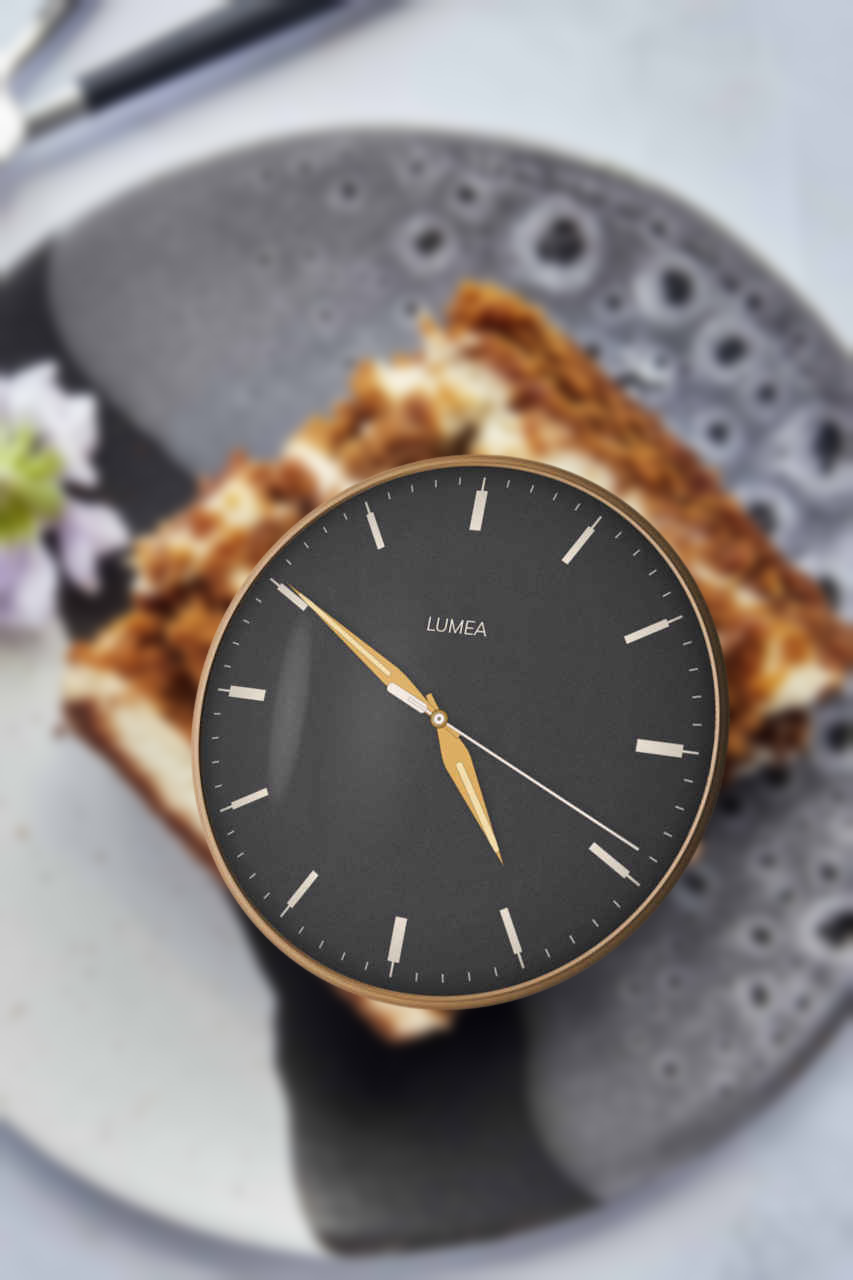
4:50:19
